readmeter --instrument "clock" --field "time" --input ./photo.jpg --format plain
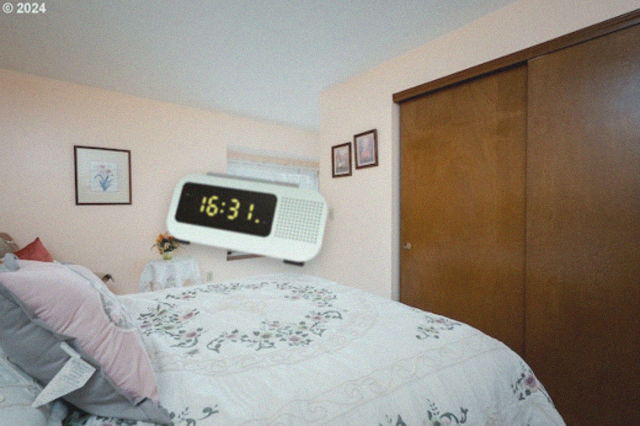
16:31
